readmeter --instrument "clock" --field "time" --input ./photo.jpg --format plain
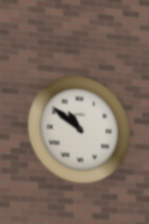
10:51
